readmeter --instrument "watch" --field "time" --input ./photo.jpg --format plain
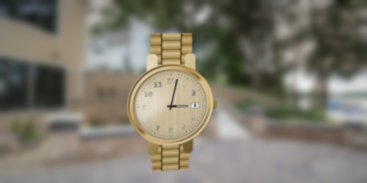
3:02
